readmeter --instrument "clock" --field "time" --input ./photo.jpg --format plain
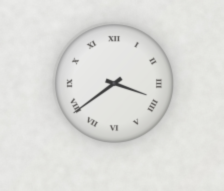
3:39
